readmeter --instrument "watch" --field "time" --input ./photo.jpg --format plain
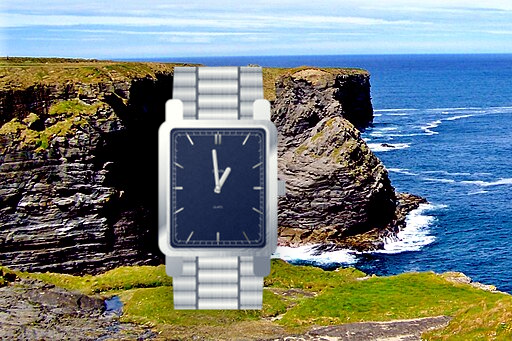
12:59
